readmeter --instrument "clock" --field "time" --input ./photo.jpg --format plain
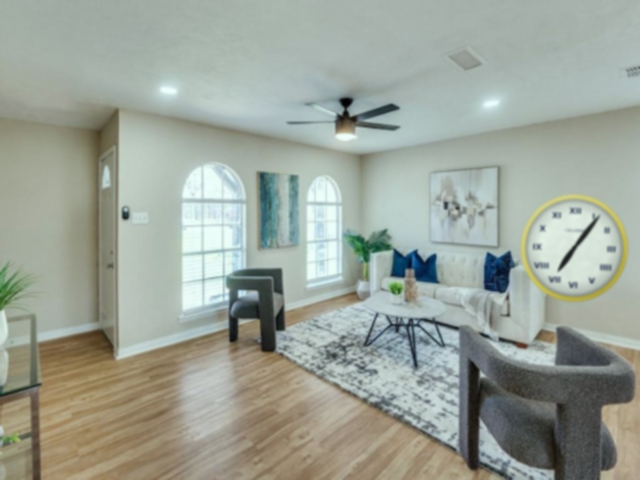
7:06
